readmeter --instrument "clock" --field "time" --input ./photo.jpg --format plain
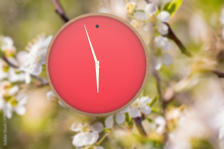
5:57
